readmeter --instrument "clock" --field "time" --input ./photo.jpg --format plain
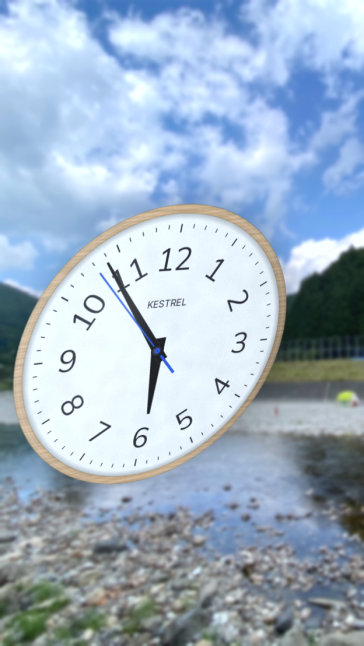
5:53:53
